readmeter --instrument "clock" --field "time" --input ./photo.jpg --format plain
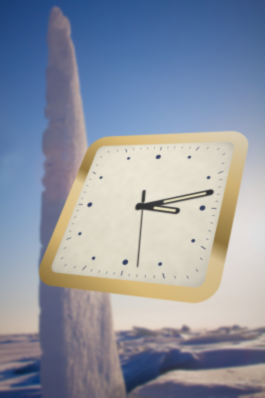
3:12:28
